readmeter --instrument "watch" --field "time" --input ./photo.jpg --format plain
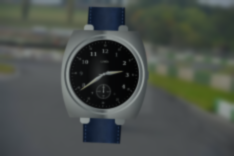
2:39
